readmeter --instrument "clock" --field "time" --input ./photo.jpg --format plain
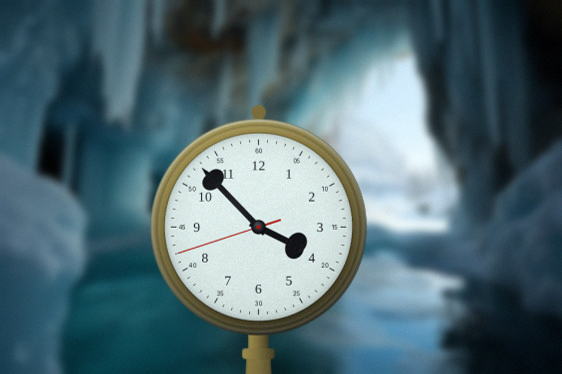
3:52:42
